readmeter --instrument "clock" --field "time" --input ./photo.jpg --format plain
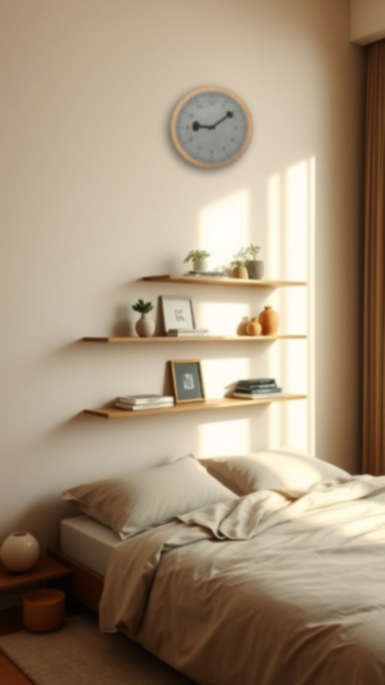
9:09
